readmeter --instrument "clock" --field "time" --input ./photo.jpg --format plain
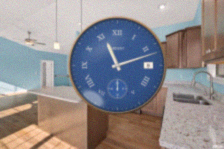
11:12
